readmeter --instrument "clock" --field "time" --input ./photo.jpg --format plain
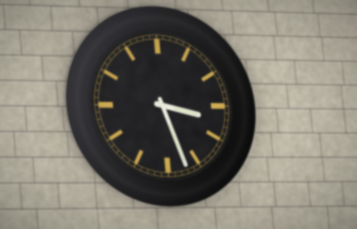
3:27
